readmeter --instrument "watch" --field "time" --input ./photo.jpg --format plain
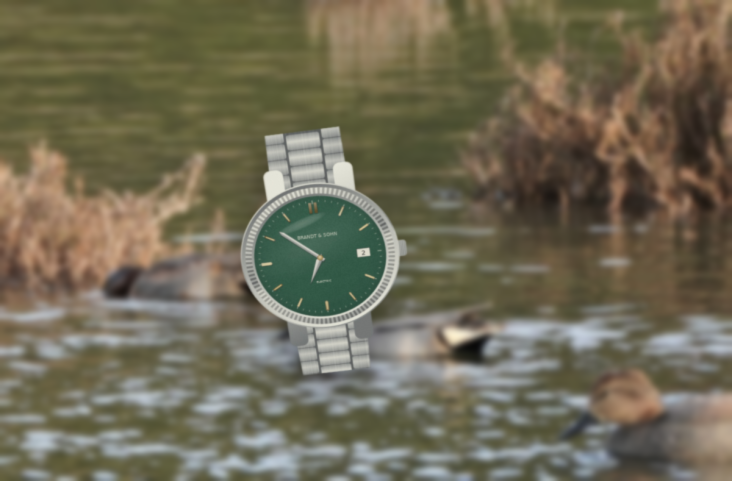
6:52
